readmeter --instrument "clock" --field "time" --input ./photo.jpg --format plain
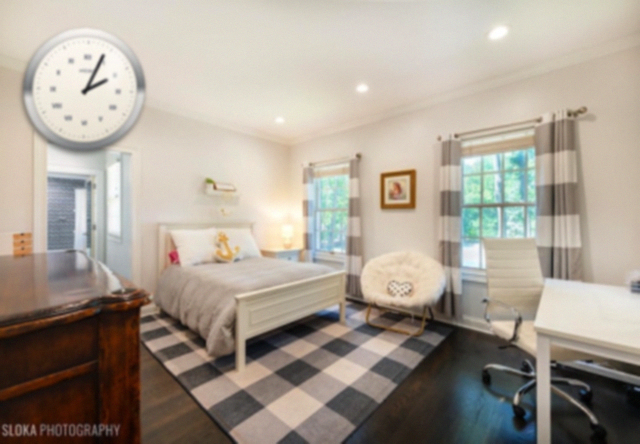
2:04
